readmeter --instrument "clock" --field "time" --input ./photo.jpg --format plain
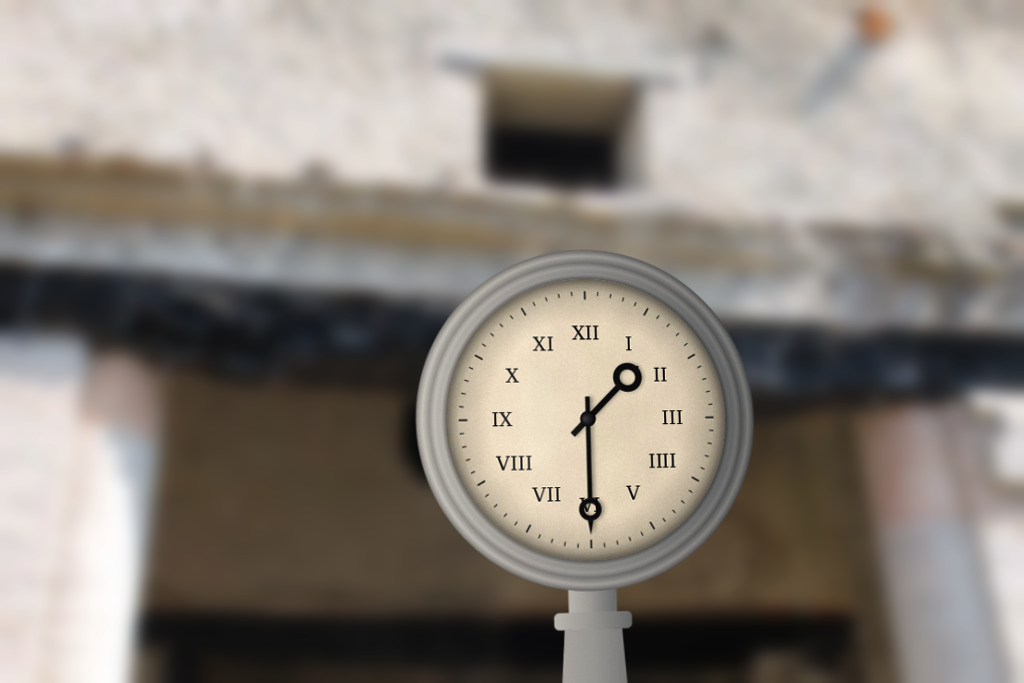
1:30
